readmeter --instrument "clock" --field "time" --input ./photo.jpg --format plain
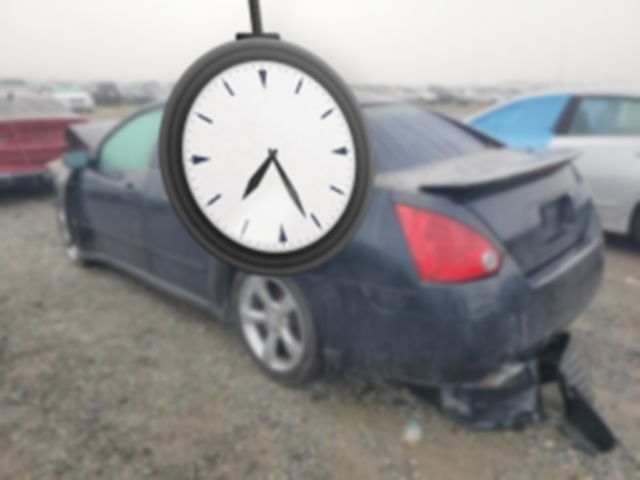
7:26
